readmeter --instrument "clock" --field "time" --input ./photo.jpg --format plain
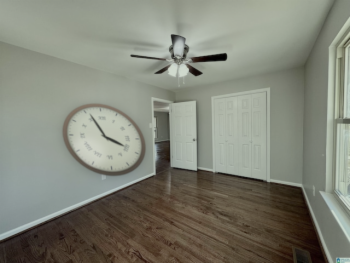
3:56
